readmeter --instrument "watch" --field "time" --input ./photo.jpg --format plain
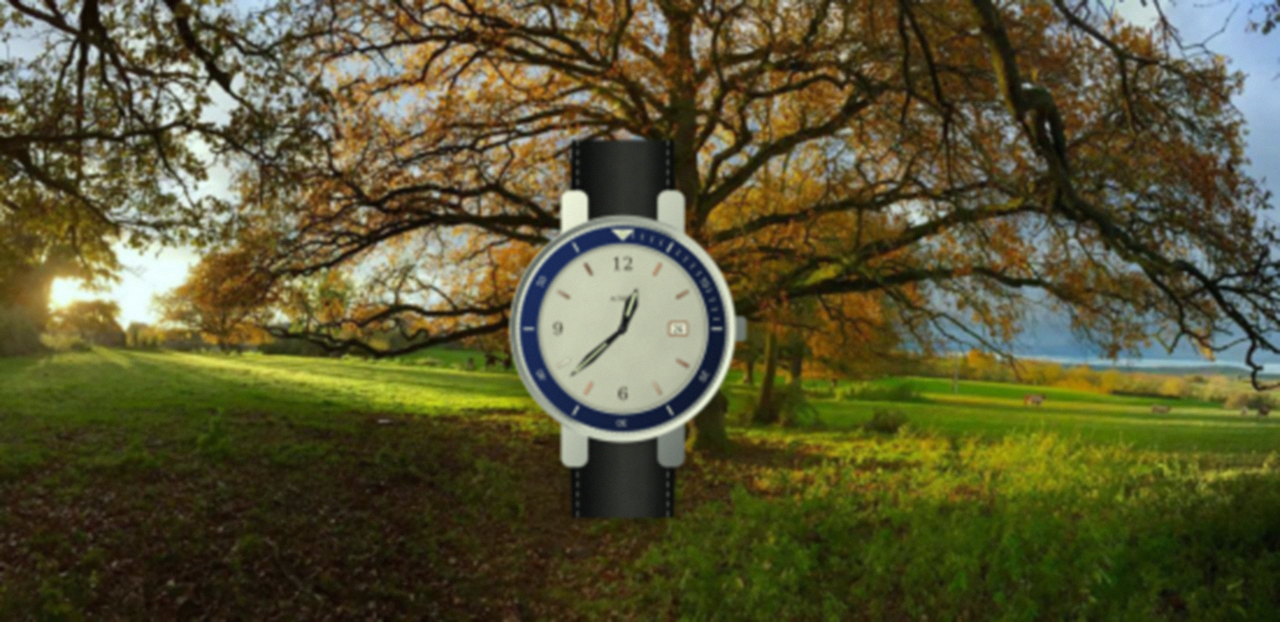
12:38
